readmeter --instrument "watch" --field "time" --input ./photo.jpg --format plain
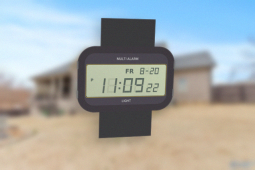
11:09:22
